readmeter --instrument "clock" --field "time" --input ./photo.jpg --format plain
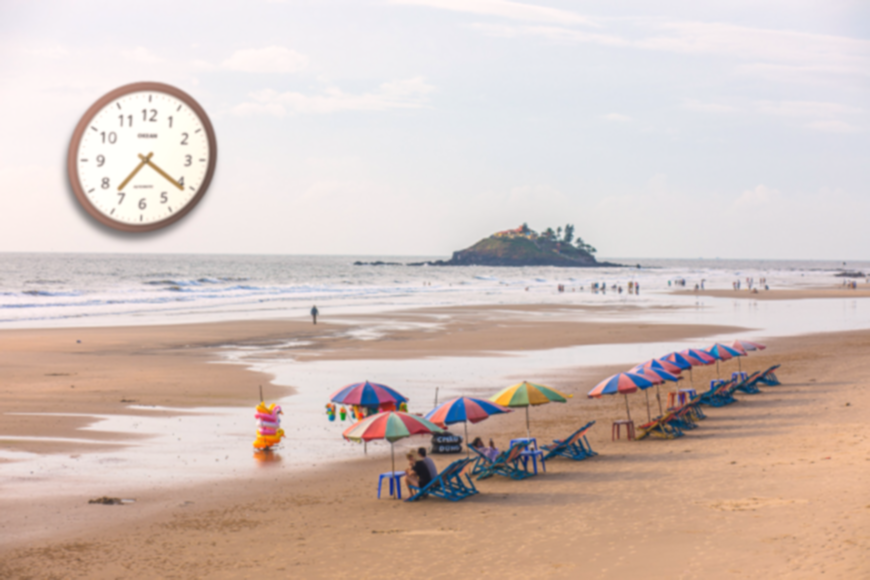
7:21
